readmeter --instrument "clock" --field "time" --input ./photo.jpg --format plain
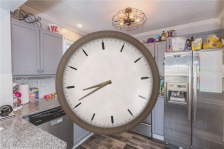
8:41
